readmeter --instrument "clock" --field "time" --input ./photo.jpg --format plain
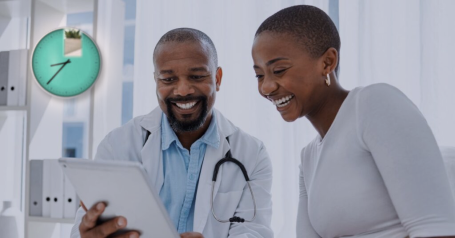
8:37
